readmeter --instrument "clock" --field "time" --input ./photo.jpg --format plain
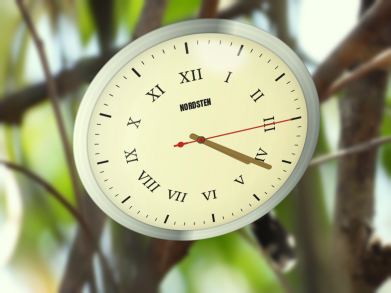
4:21:15
